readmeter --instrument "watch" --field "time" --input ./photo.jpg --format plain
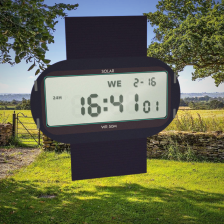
16:41:01
